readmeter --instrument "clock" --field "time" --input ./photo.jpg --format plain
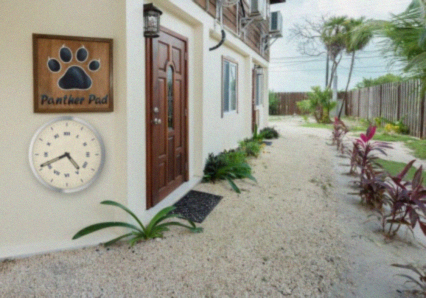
4:41
